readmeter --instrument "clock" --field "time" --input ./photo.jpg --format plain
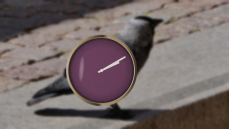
2:10
